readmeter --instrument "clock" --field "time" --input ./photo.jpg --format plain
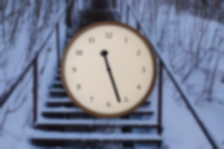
11:27
